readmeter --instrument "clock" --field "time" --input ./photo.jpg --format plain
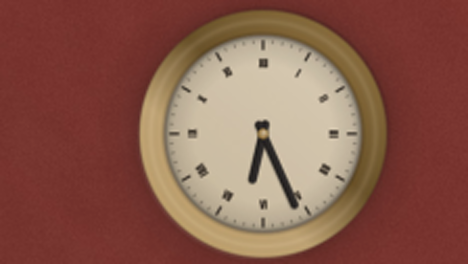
6:26
